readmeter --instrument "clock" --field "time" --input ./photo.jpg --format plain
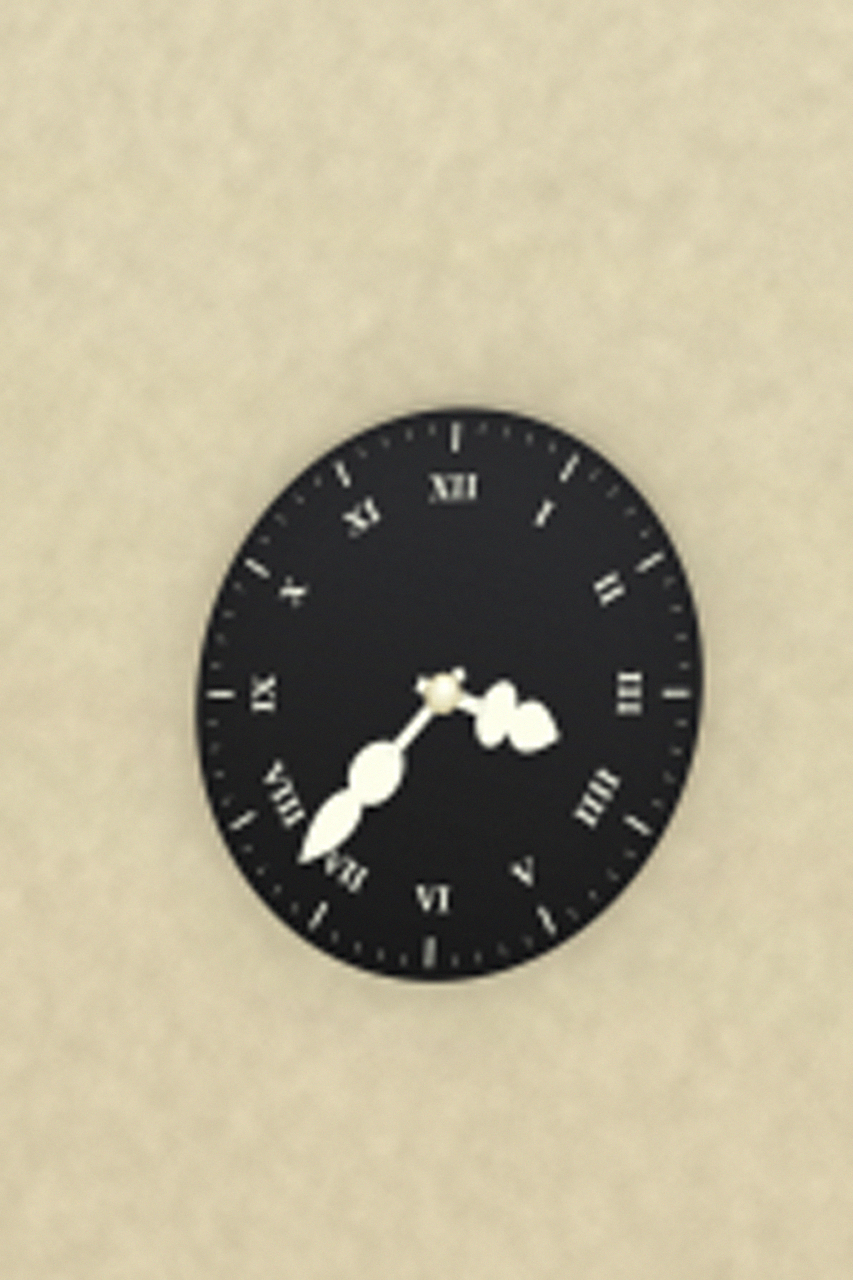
3:37
